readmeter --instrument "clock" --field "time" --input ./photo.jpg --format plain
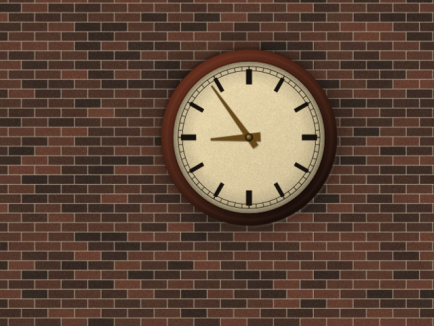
8:54
